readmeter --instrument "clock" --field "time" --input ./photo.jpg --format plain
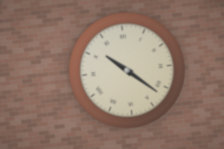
10:22
